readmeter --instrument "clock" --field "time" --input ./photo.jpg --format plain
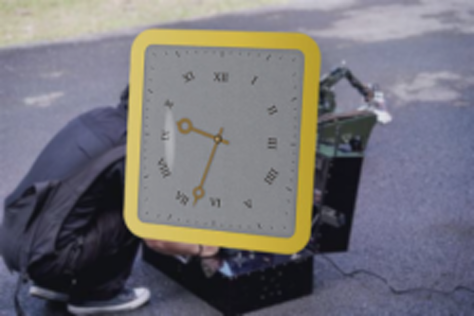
9:33
